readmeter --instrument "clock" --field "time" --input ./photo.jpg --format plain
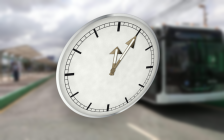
12:05
